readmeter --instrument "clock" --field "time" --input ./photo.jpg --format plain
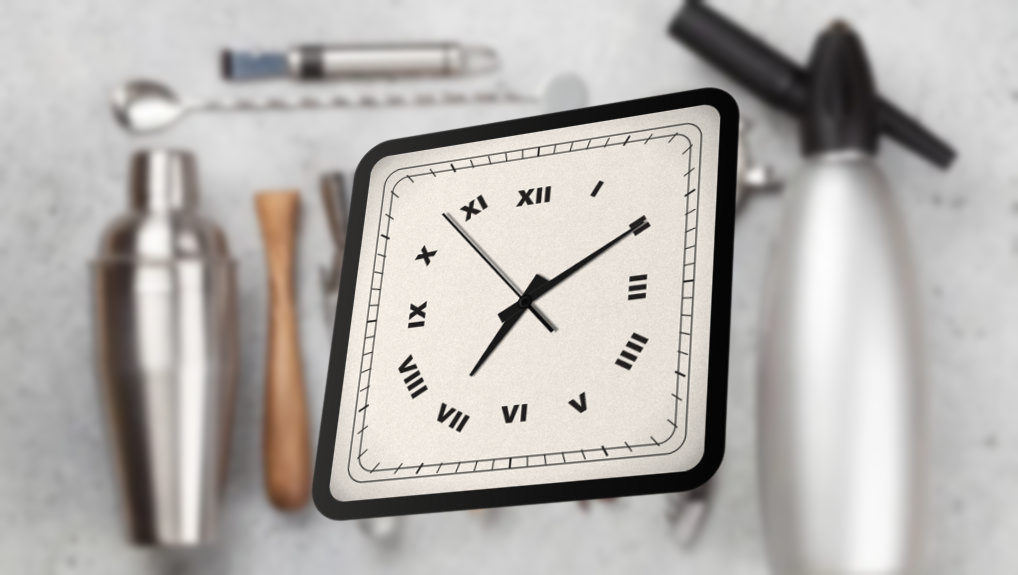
7:09:53
